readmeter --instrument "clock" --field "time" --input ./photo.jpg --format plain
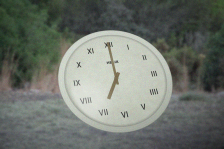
7:00
